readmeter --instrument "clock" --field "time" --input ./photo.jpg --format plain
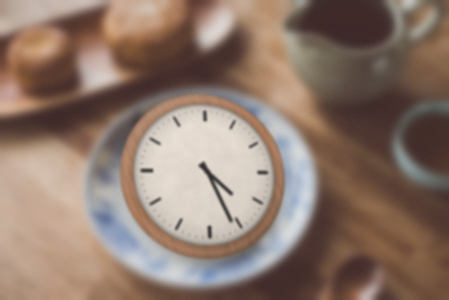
4:26
